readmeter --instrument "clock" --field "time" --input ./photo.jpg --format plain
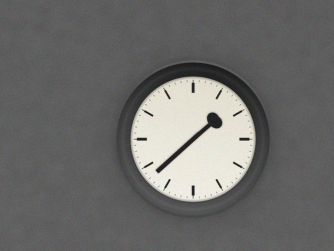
1:38
